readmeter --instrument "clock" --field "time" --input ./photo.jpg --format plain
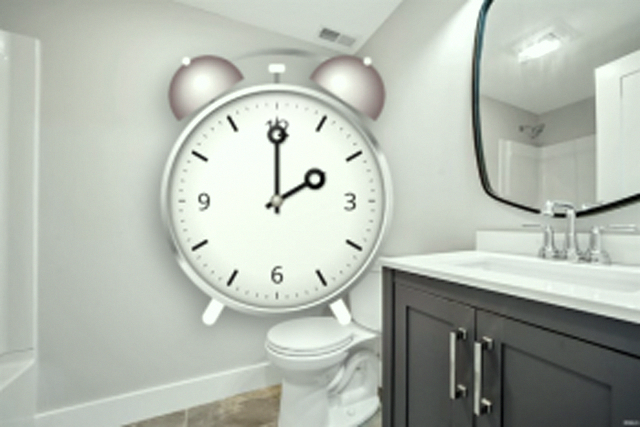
2:00
